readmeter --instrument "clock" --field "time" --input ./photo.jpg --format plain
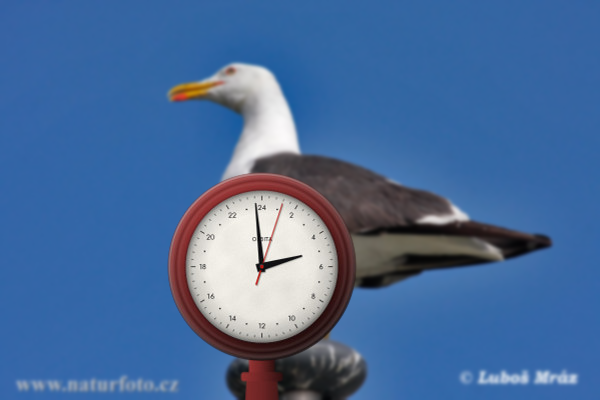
4:59:03
